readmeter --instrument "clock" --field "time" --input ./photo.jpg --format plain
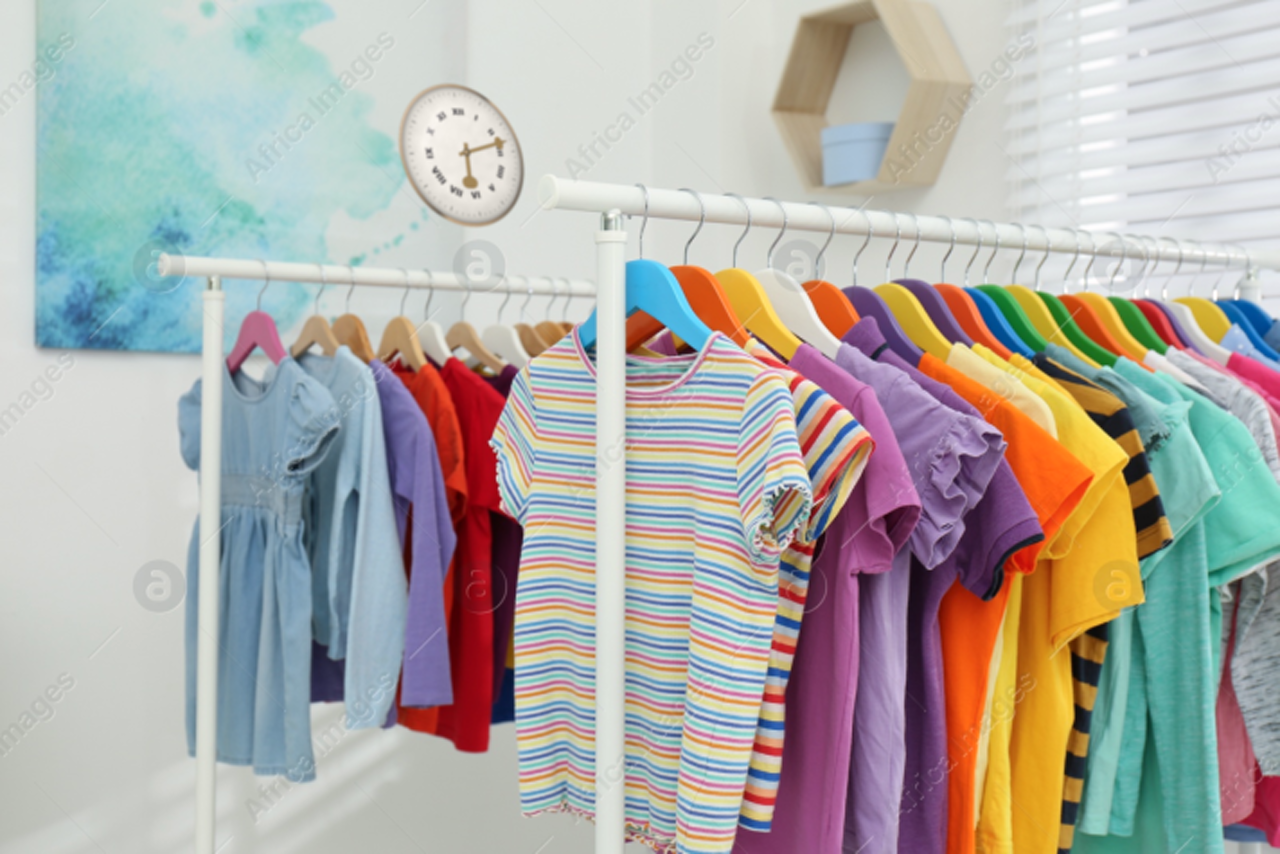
6:13
